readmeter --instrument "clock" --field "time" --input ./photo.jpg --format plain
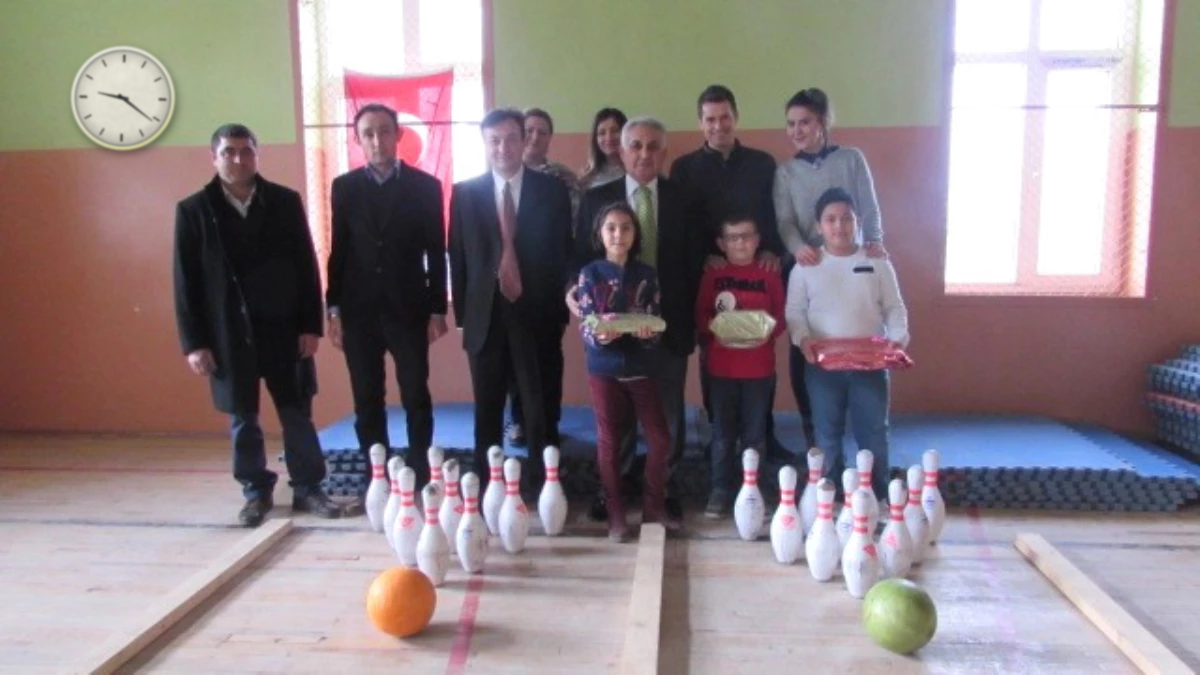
9:21
